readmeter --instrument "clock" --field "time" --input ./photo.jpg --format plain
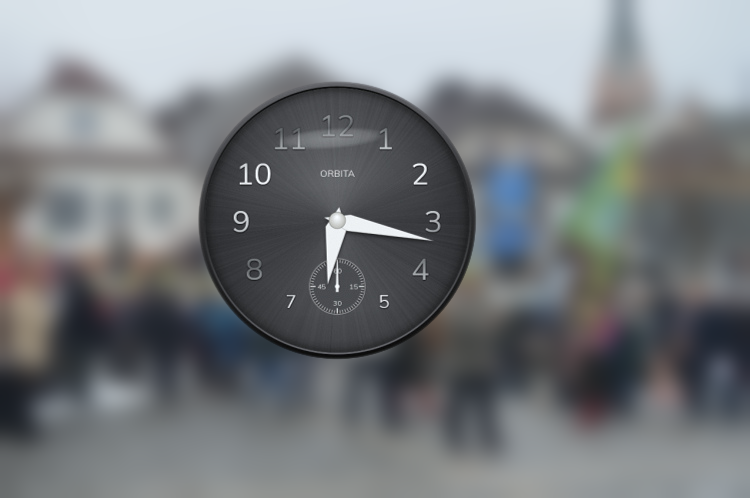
6:17
